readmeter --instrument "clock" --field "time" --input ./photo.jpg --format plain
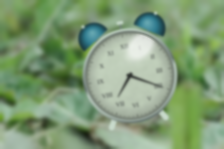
7:20
